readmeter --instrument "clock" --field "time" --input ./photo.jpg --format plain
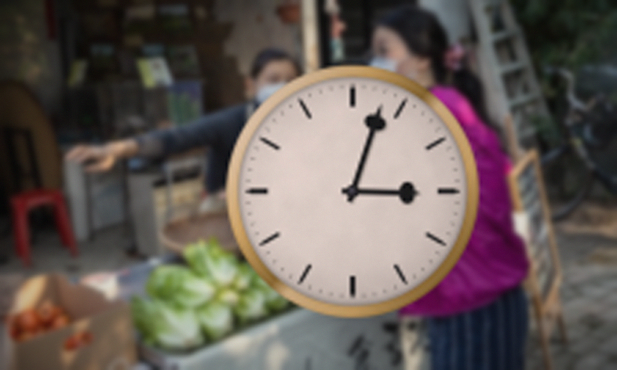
3:03
